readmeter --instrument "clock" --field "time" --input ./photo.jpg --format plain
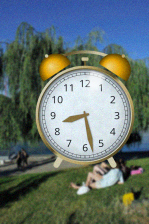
8:28
